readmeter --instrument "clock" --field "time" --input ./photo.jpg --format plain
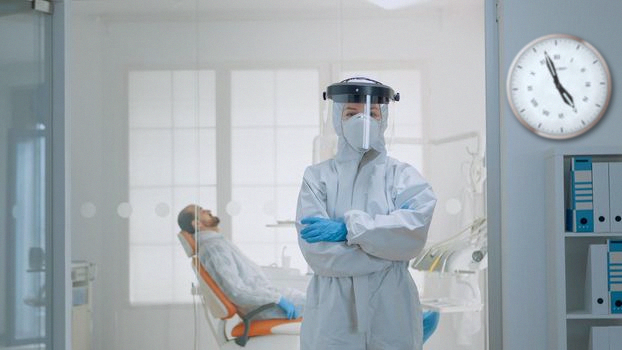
4:57
